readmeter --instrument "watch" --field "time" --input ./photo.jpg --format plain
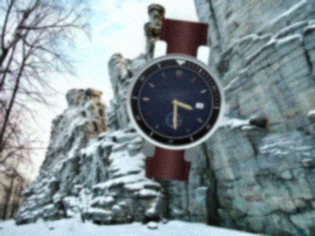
3:29
